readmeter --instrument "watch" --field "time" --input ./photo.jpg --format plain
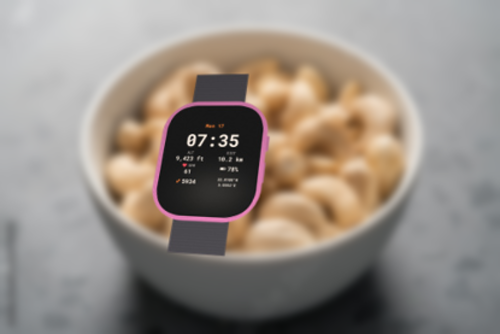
7:35
